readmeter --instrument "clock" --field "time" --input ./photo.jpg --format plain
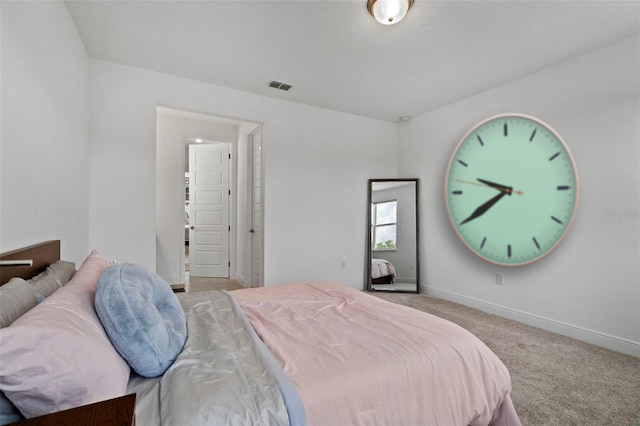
9:39:47
